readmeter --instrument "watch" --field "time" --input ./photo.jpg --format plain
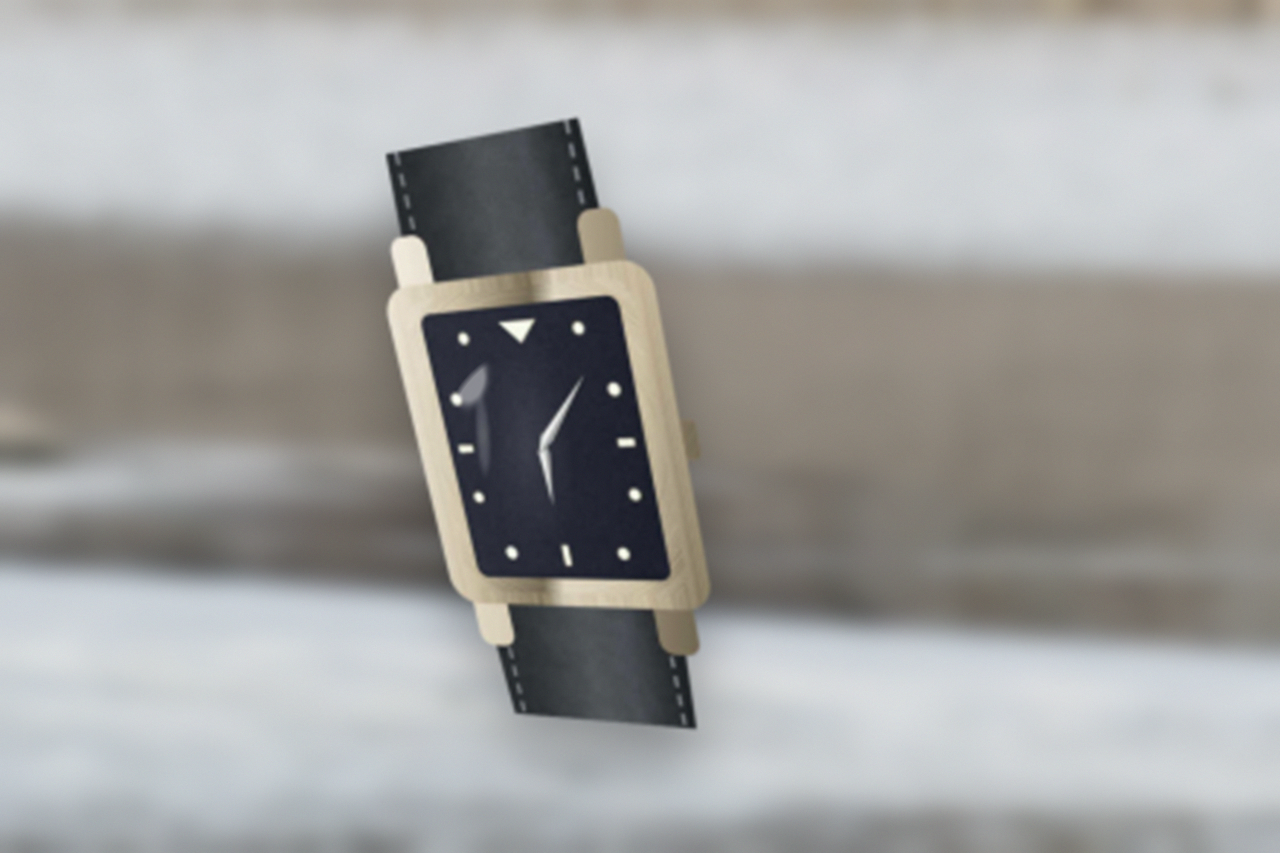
6:07
